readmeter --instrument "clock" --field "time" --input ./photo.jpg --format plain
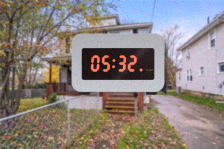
5:32
